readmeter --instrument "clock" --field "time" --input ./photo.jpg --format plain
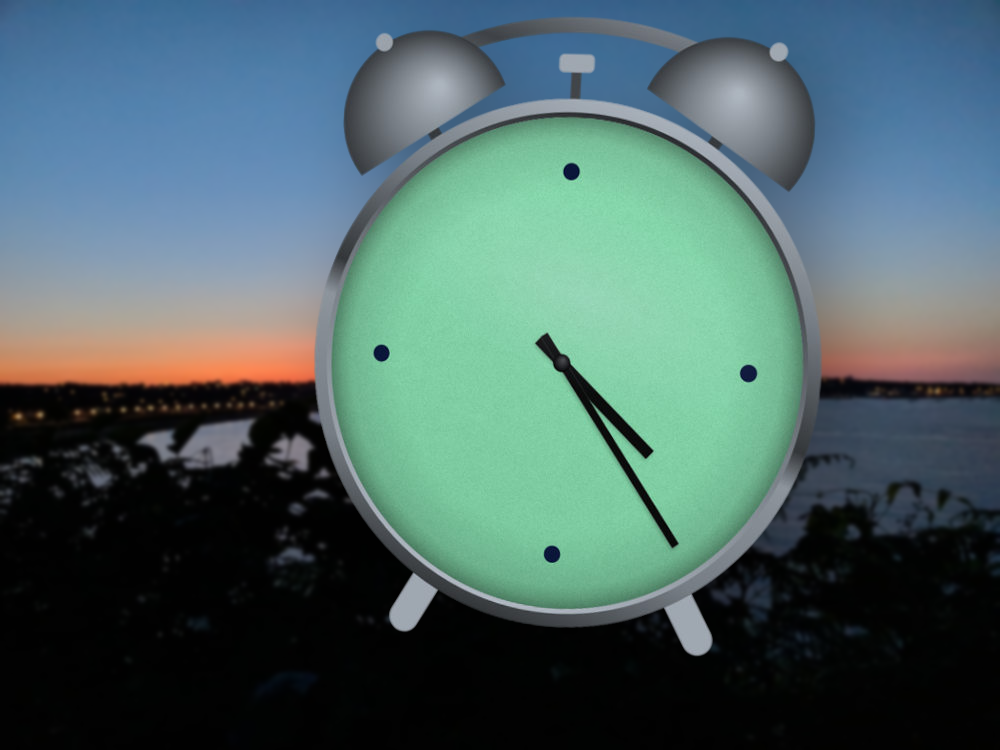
4:24
